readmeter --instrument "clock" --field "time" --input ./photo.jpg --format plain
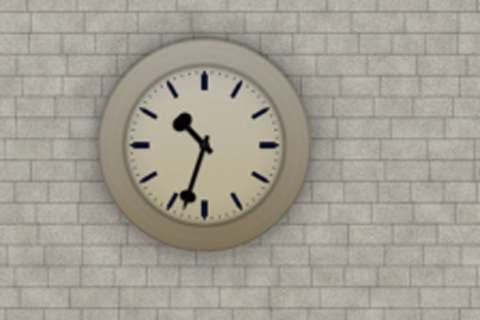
10:33
